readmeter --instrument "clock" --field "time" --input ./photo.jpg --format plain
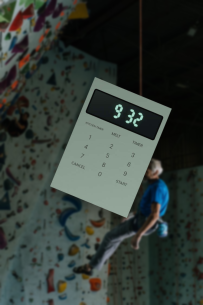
9:32
